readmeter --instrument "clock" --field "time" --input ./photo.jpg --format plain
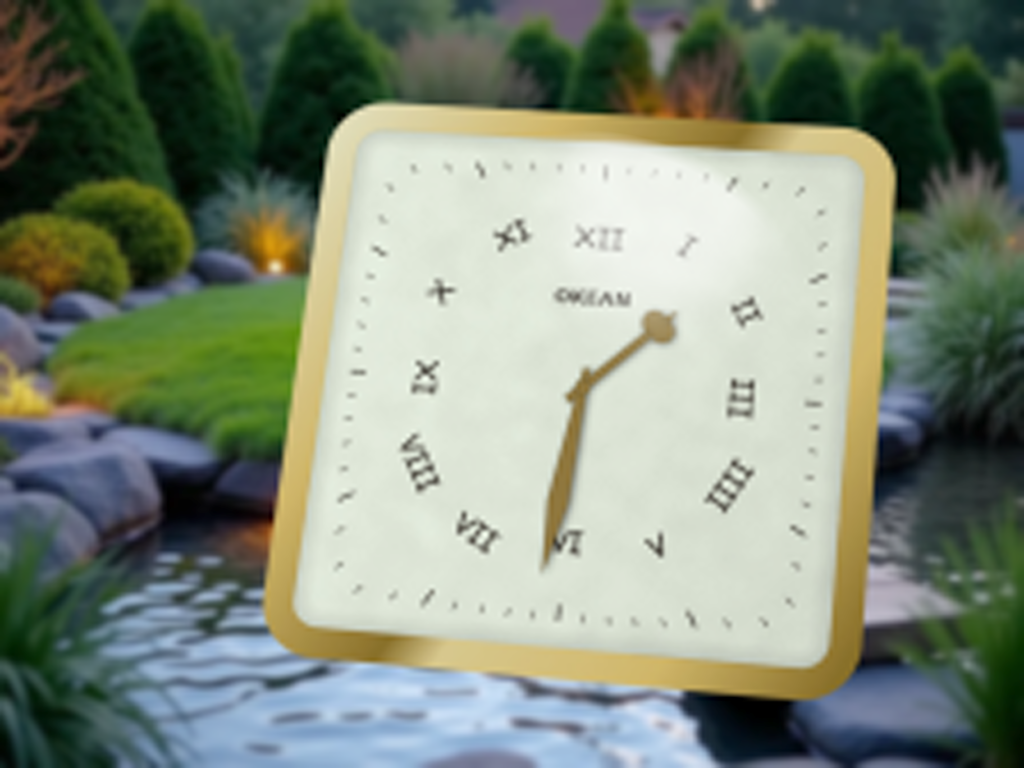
1:31
